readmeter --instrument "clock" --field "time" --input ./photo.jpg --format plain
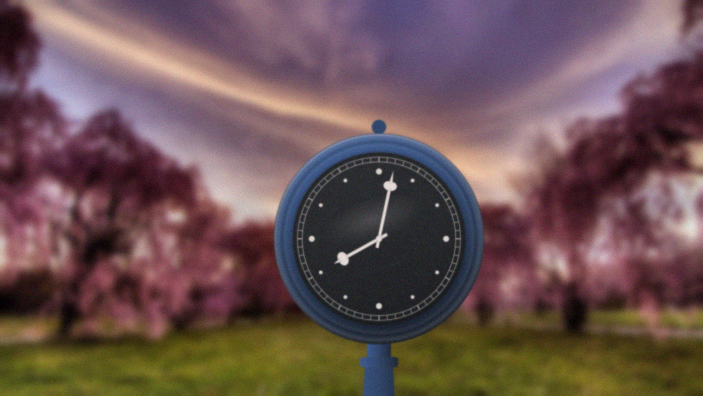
8:02
